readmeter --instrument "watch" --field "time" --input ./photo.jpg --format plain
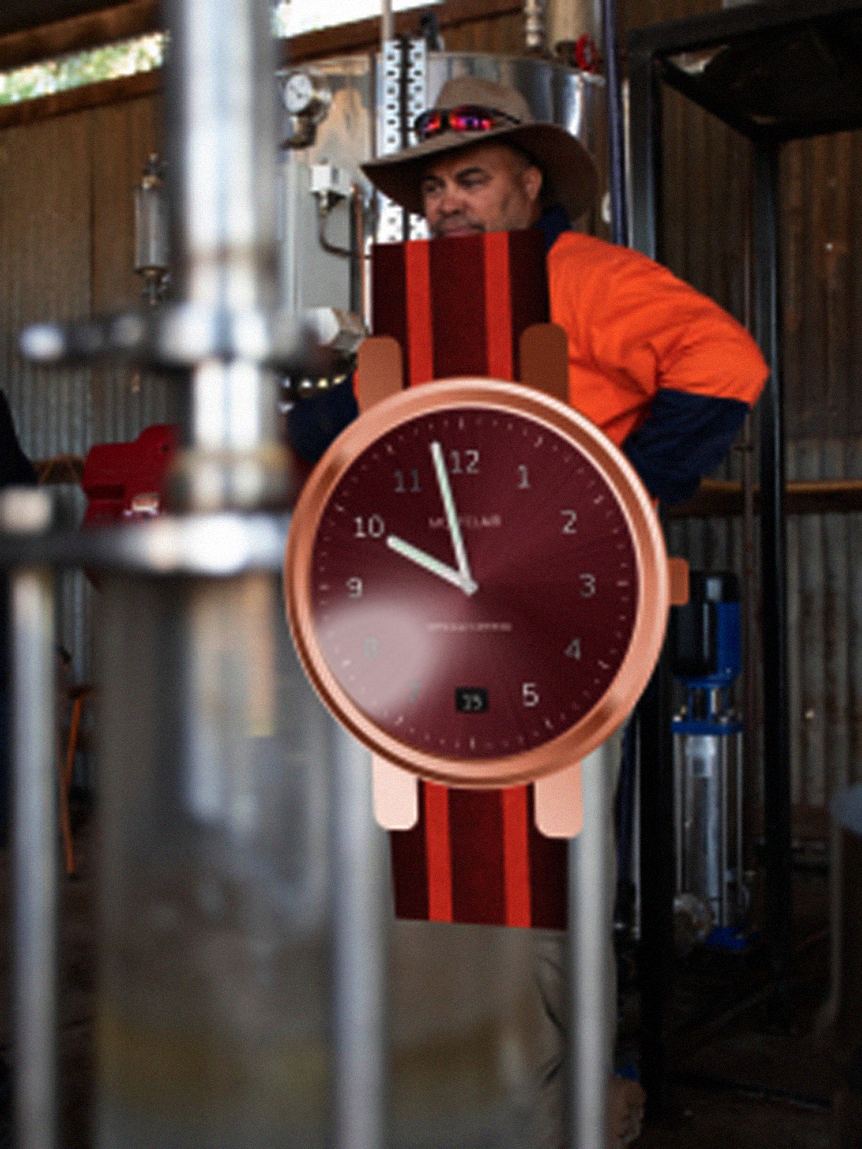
9:58
